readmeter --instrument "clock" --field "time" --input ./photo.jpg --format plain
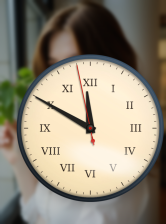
11:49:58
